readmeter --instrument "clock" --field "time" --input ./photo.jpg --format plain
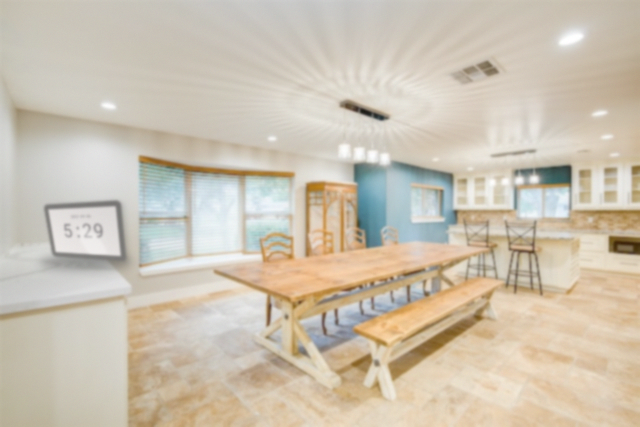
5:29
